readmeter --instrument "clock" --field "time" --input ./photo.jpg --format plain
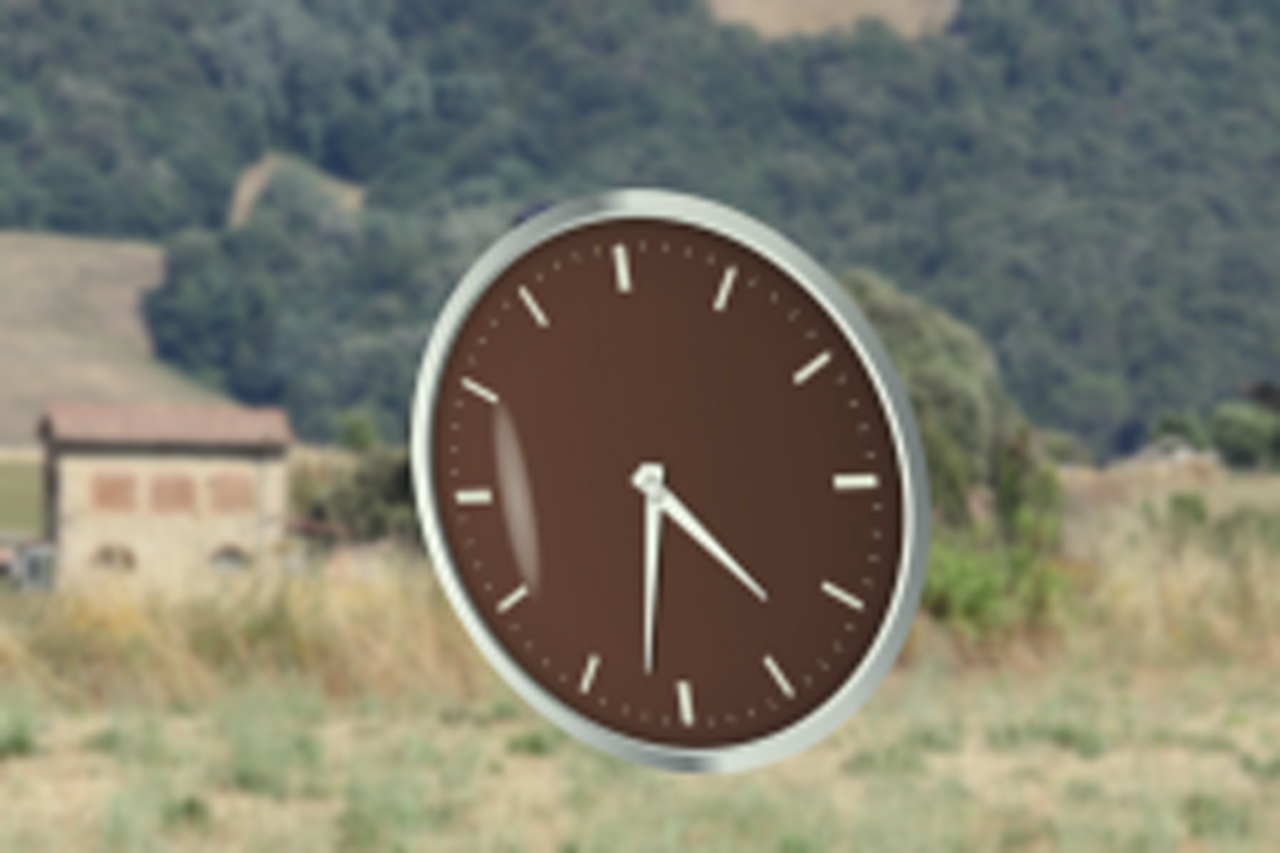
4:32
